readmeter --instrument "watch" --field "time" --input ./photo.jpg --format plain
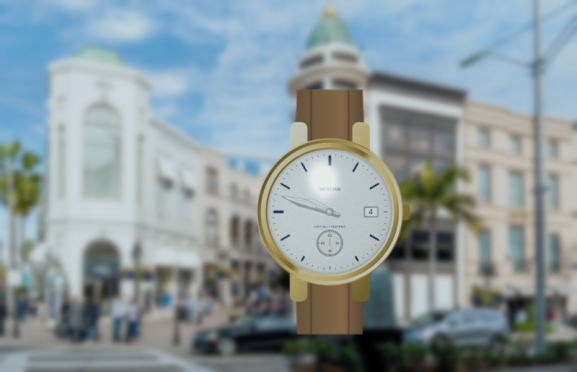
9:48
